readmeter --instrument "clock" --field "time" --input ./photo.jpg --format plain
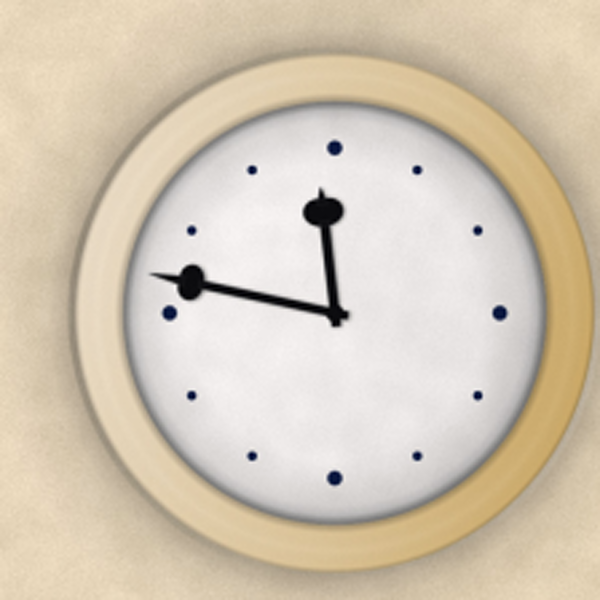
11:47
